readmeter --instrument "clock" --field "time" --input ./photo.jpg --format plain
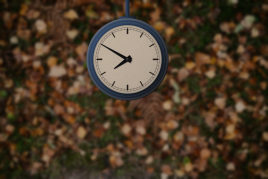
7:50
